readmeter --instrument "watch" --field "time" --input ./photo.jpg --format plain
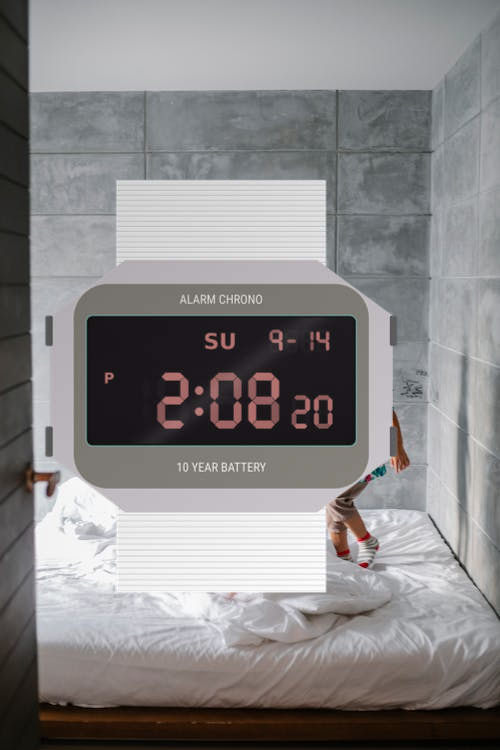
2:08:20
